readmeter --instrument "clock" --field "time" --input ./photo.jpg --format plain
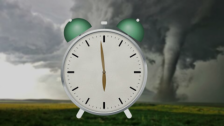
5:59
